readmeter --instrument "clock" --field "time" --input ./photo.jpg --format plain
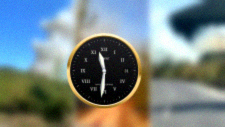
11:31
